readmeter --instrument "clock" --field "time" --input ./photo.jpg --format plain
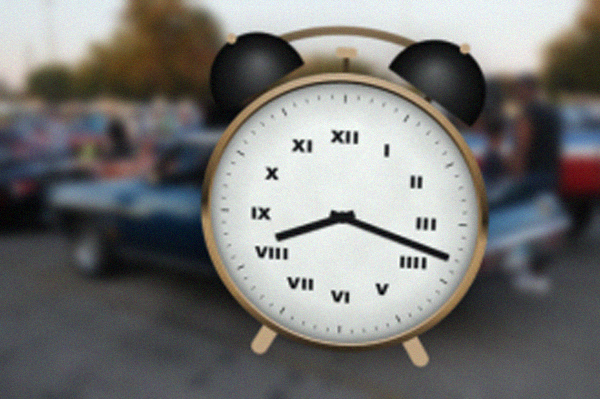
8:18
